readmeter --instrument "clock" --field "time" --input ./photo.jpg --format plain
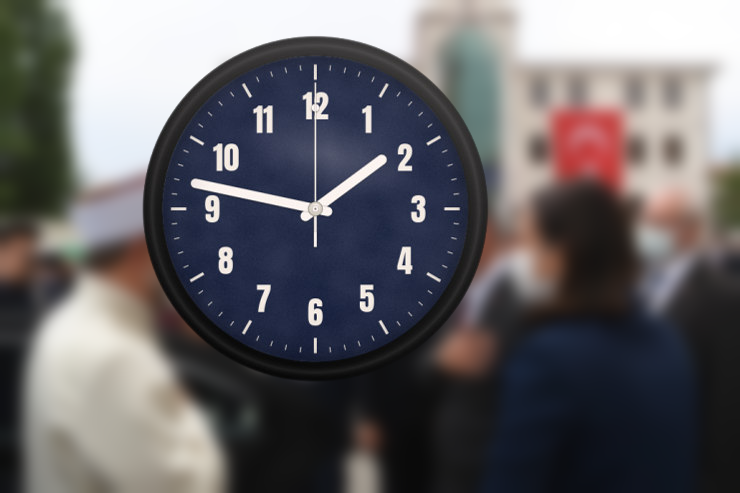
1:47:00
